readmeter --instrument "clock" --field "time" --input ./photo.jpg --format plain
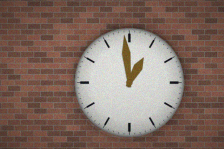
12:59
